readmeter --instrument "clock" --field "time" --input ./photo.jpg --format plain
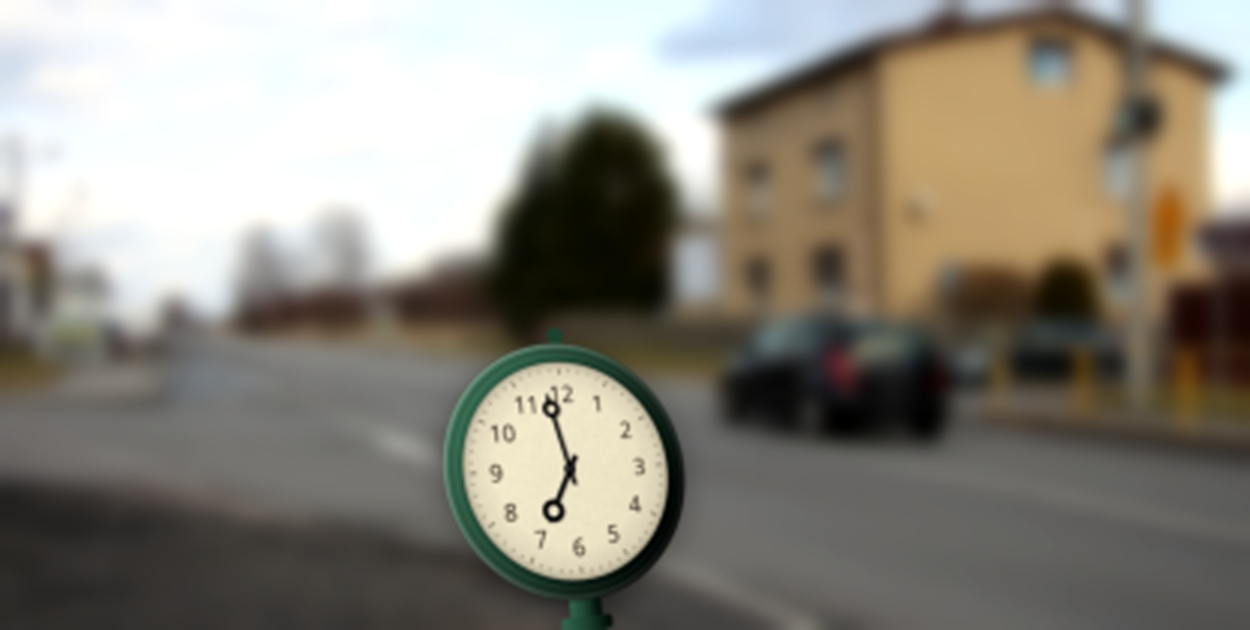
6:58
